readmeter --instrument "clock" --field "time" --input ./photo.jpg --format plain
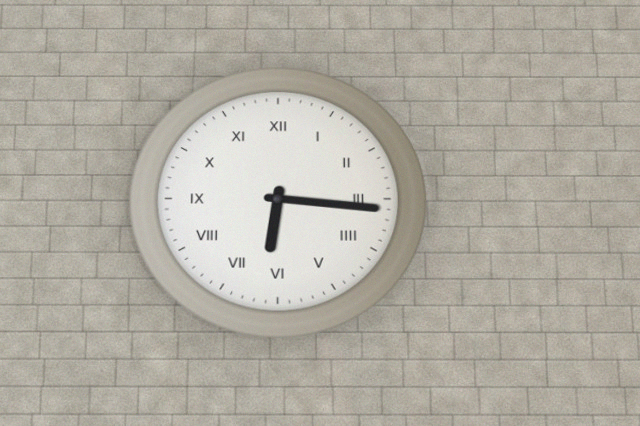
6:16
